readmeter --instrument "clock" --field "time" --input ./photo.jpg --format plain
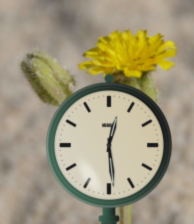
12:29
